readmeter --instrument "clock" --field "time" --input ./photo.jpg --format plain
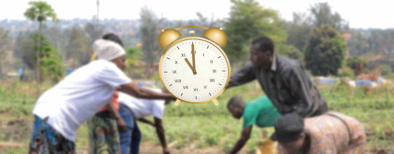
11:00
